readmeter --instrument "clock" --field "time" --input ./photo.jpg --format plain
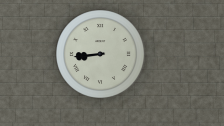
8:44
